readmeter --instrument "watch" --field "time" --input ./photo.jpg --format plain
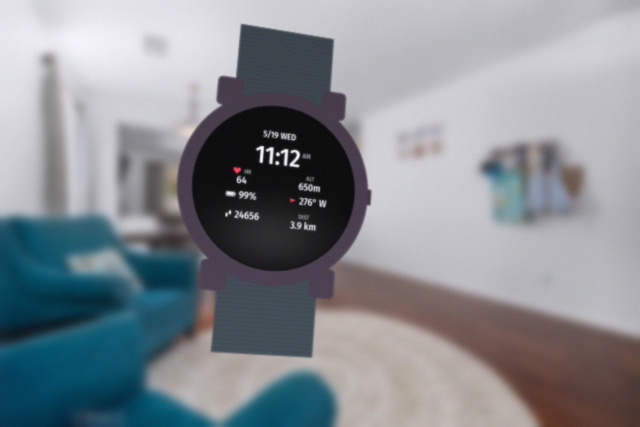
11:12
